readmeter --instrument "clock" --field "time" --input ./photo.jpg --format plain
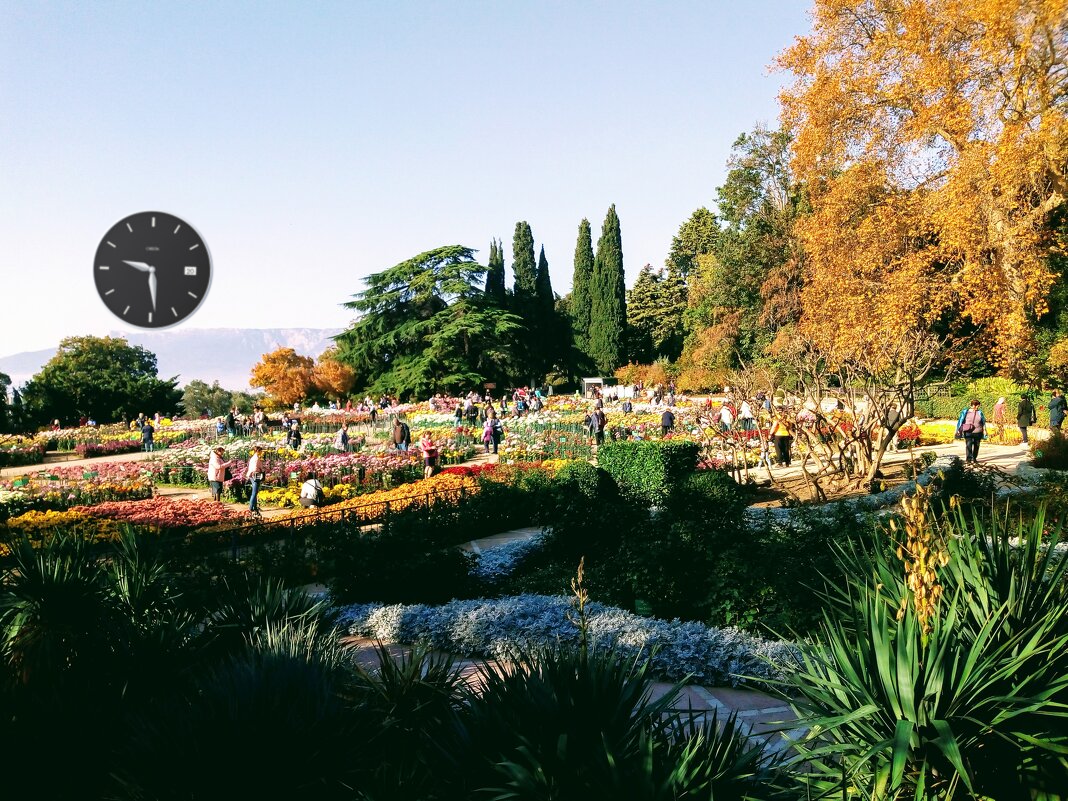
9:29
